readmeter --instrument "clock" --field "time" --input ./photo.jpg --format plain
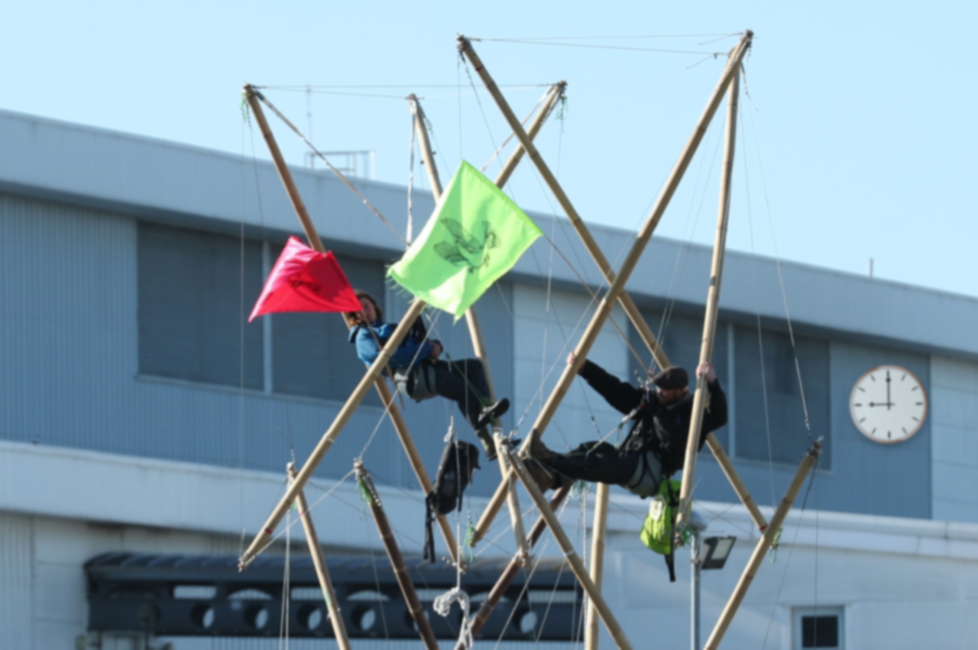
9:00
